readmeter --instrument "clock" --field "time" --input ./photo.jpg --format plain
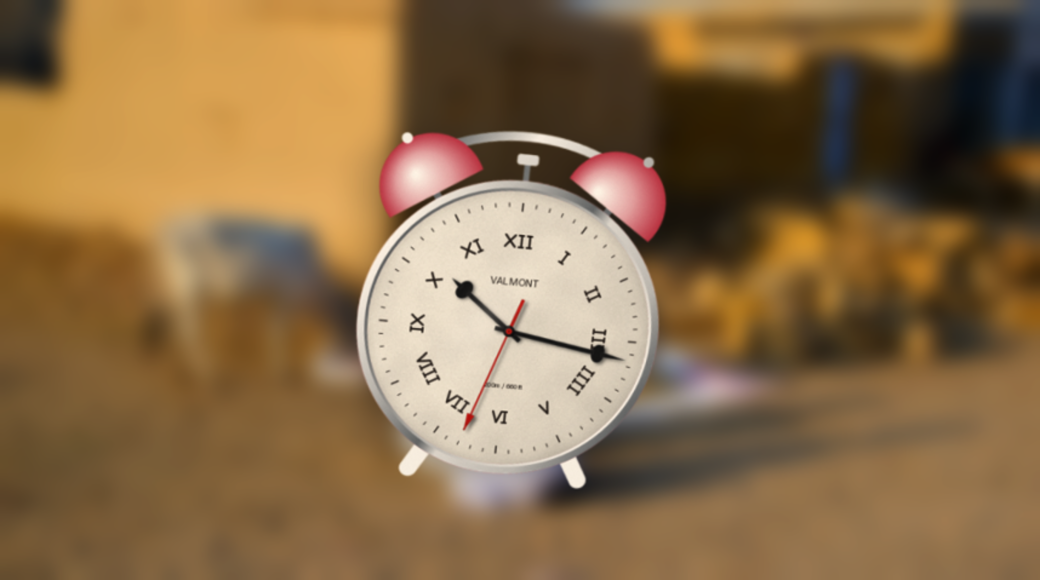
10:16:33
